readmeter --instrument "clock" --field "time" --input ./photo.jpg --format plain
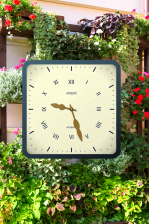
9:27
